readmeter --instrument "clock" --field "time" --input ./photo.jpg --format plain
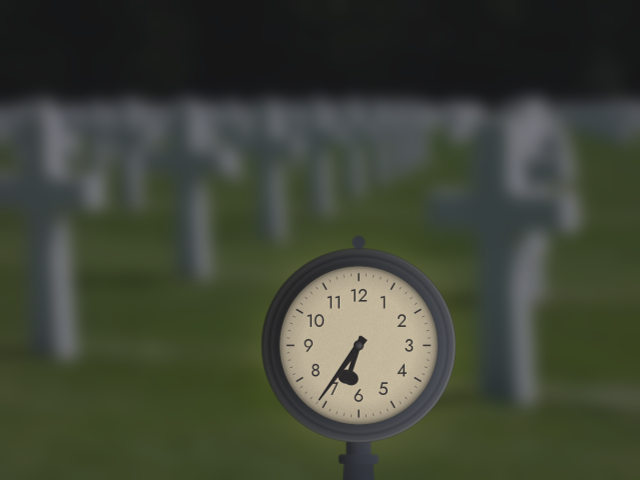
6:36
